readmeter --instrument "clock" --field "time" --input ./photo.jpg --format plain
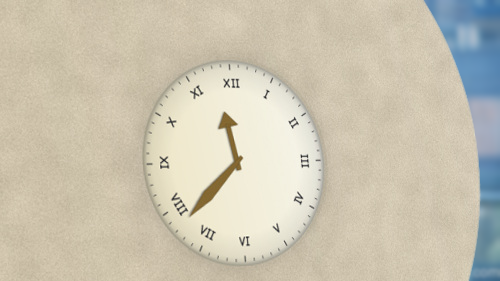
11:38
